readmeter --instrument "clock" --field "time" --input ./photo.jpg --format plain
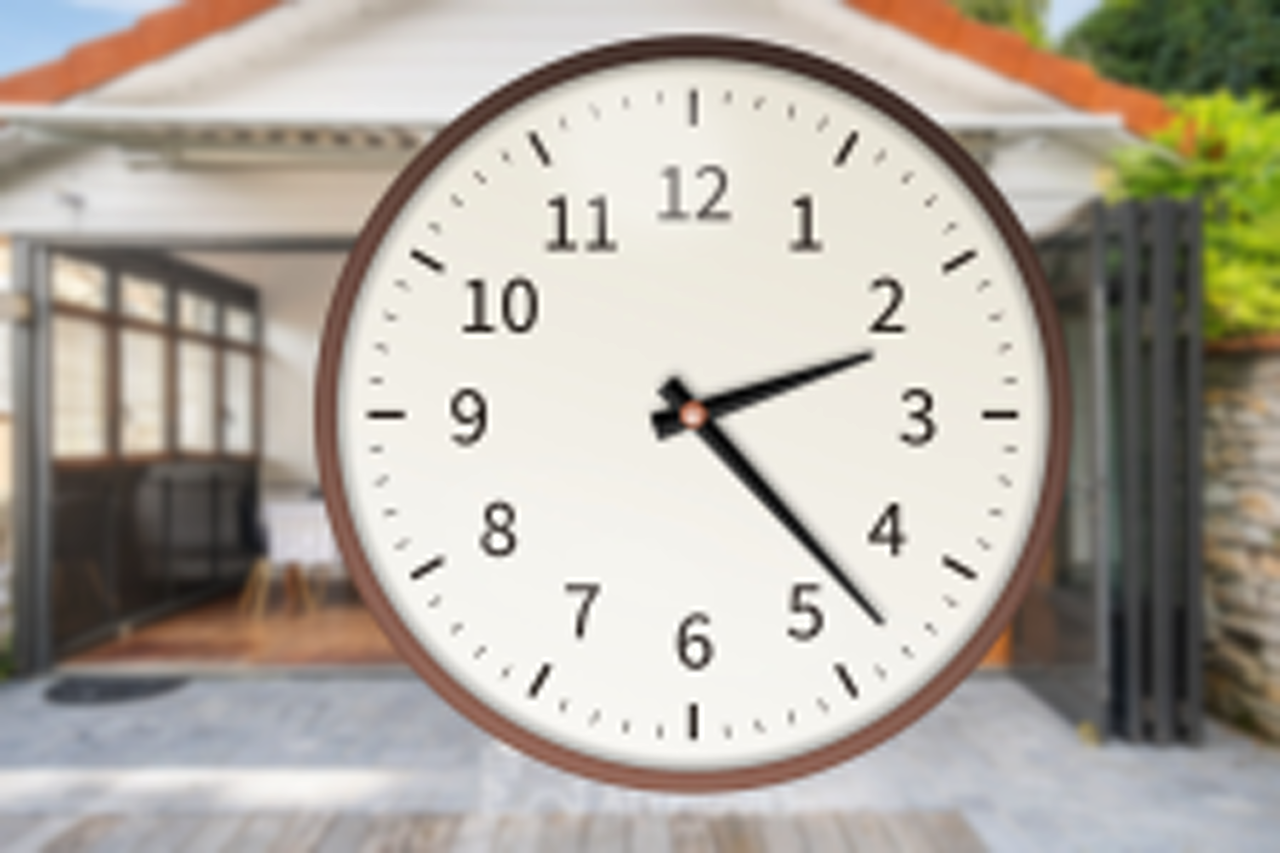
2:23
